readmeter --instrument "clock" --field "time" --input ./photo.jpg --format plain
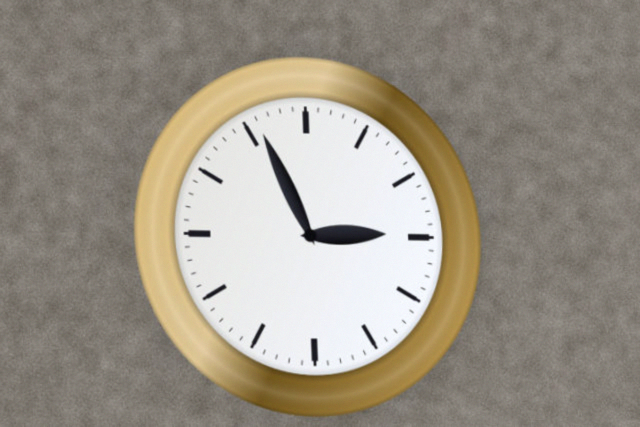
2:56
